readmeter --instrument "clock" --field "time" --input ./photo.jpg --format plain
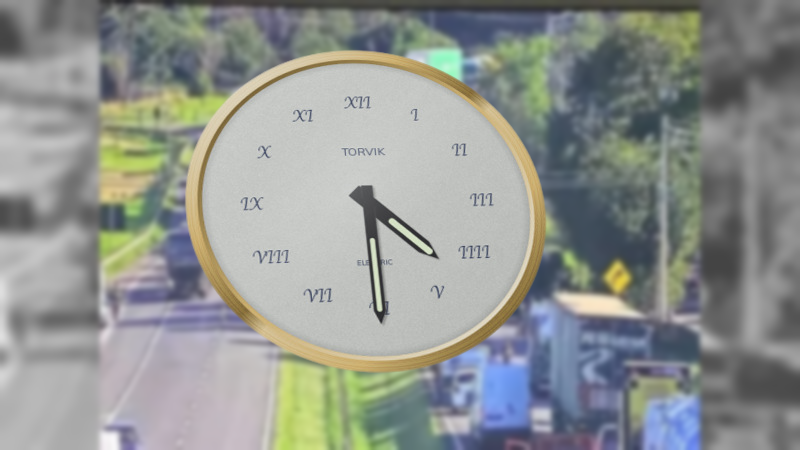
4:30
